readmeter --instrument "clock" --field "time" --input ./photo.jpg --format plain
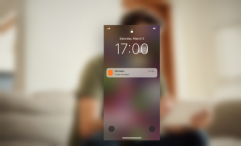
17:00
